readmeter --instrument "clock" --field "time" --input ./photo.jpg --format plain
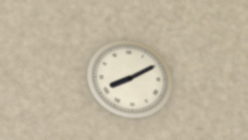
8:10
